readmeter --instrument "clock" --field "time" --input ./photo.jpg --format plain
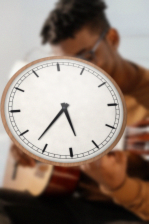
5:37
